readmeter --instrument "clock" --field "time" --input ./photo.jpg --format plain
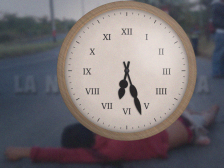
6:27
